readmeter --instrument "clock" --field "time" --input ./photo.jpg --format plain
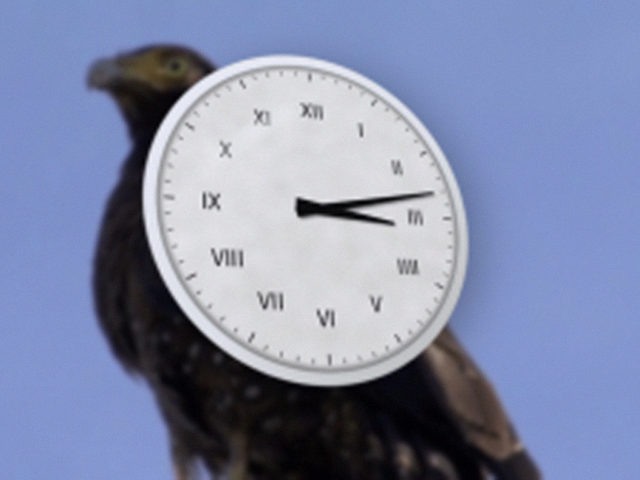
3:13
